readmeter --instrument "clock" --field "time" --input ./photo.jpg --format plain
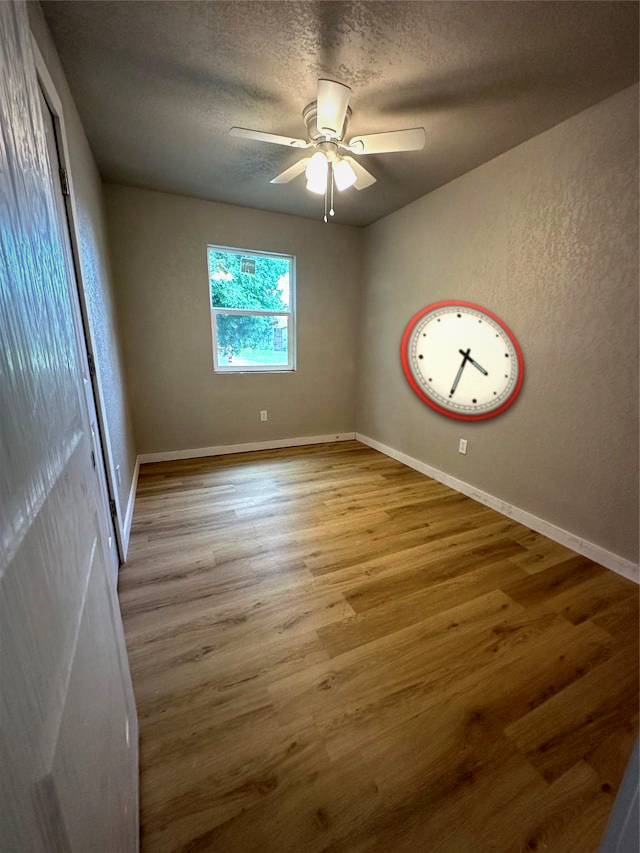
4:35
